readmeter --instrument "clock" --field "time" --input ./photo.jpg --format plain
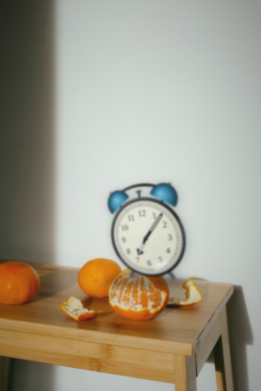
7:07
